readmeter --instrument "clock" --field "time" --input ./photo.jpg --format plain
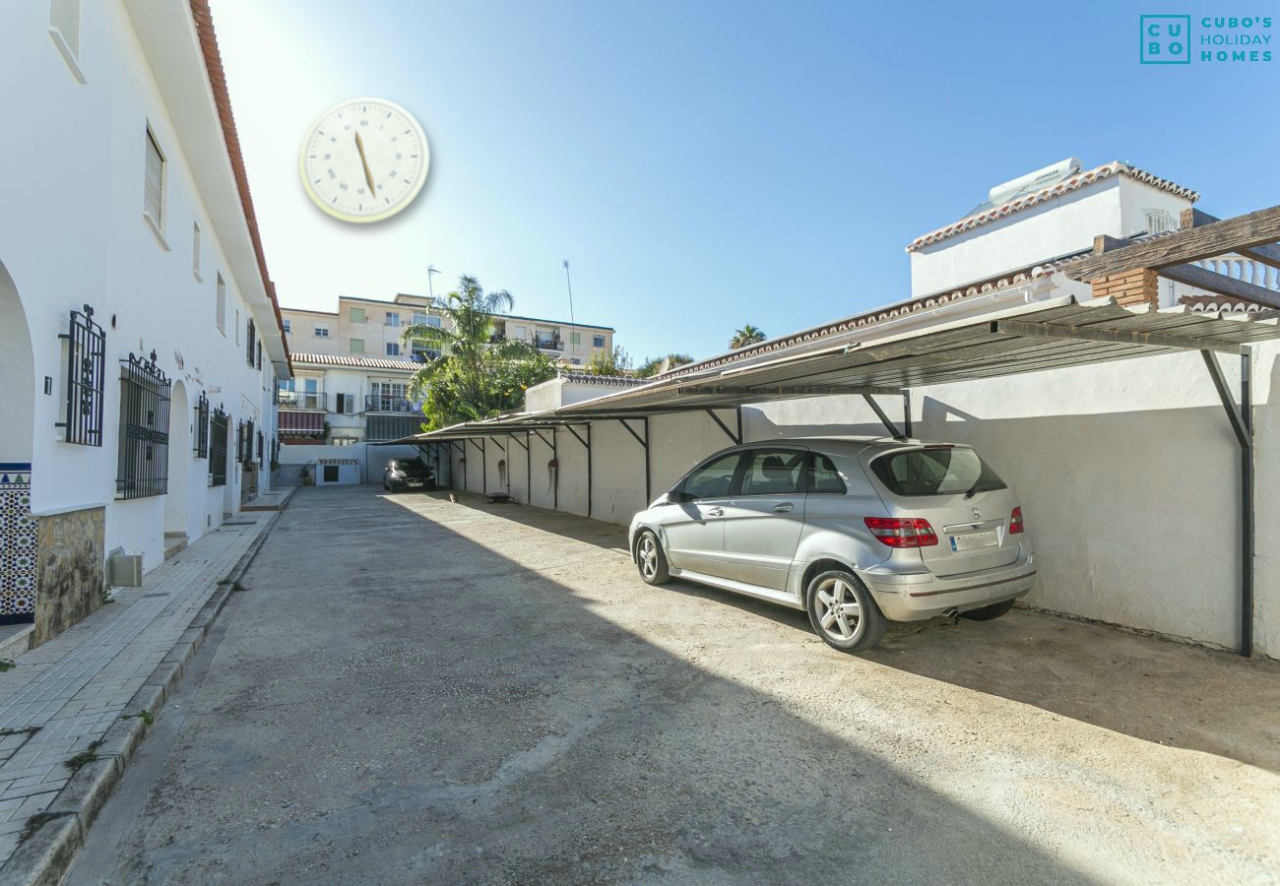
11:27
